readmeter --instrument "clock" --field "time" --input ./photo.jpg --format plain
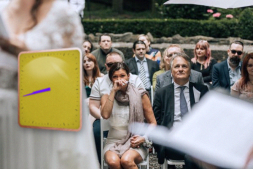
8:43
